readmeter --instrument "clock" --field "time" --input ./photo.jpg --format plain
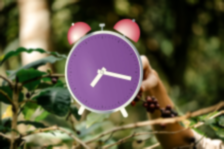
7:17
